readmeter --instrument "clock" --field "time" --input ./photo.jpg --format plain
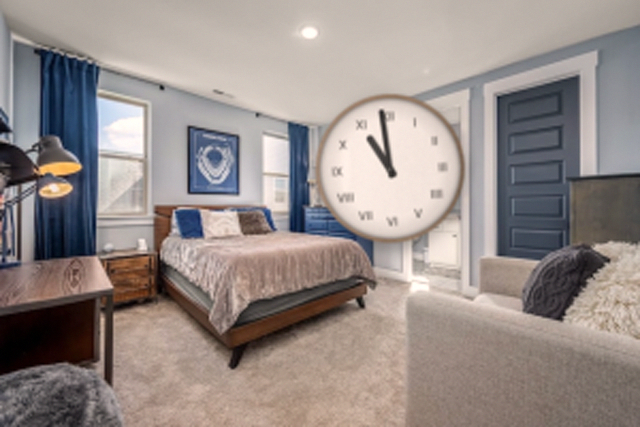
10:59
